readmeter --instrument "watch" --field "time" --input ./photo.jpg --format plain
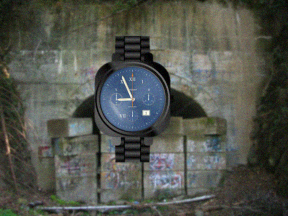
8:56
